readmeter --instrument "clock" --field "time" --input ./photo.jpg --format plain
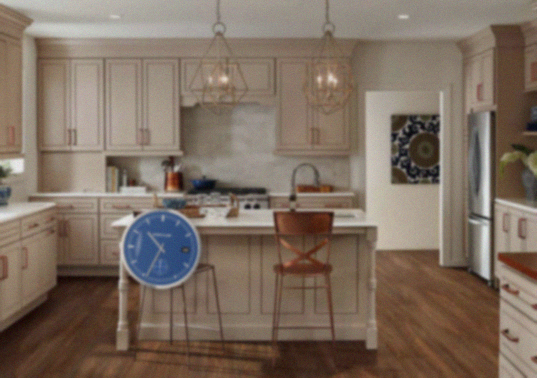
10:34
